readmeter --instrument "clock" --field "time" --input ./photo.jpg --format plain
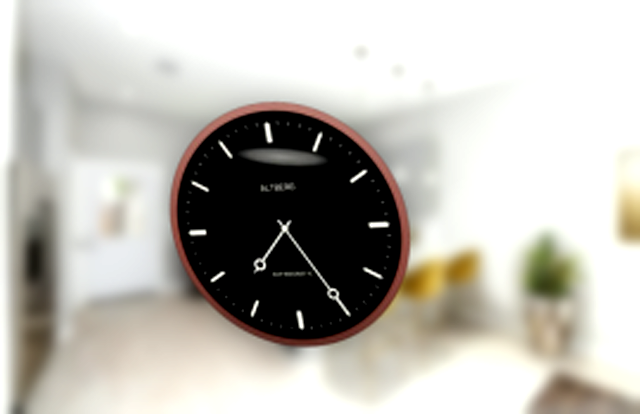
7:25
